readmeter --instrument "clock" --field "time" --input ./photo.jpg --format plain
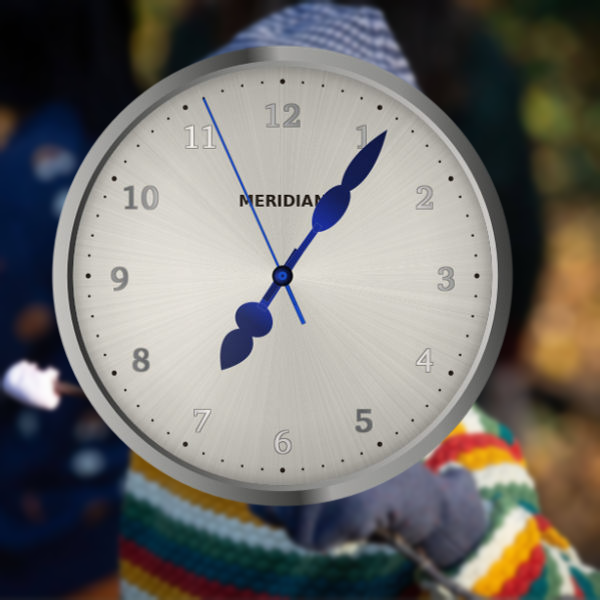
7:05:56
